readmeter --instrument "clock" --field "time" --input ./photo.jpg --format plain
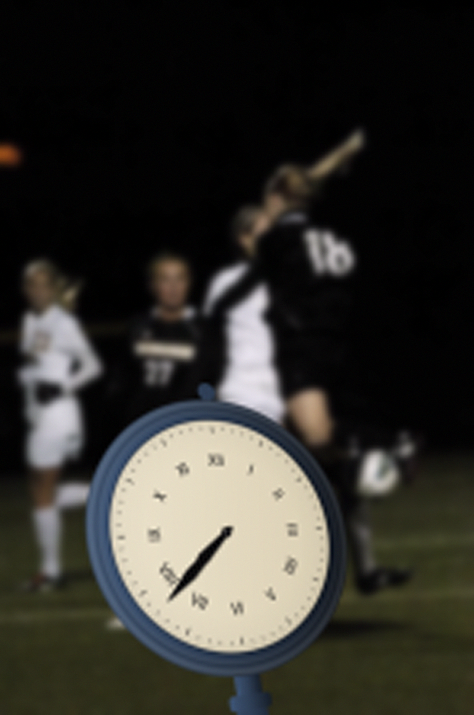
7:38
